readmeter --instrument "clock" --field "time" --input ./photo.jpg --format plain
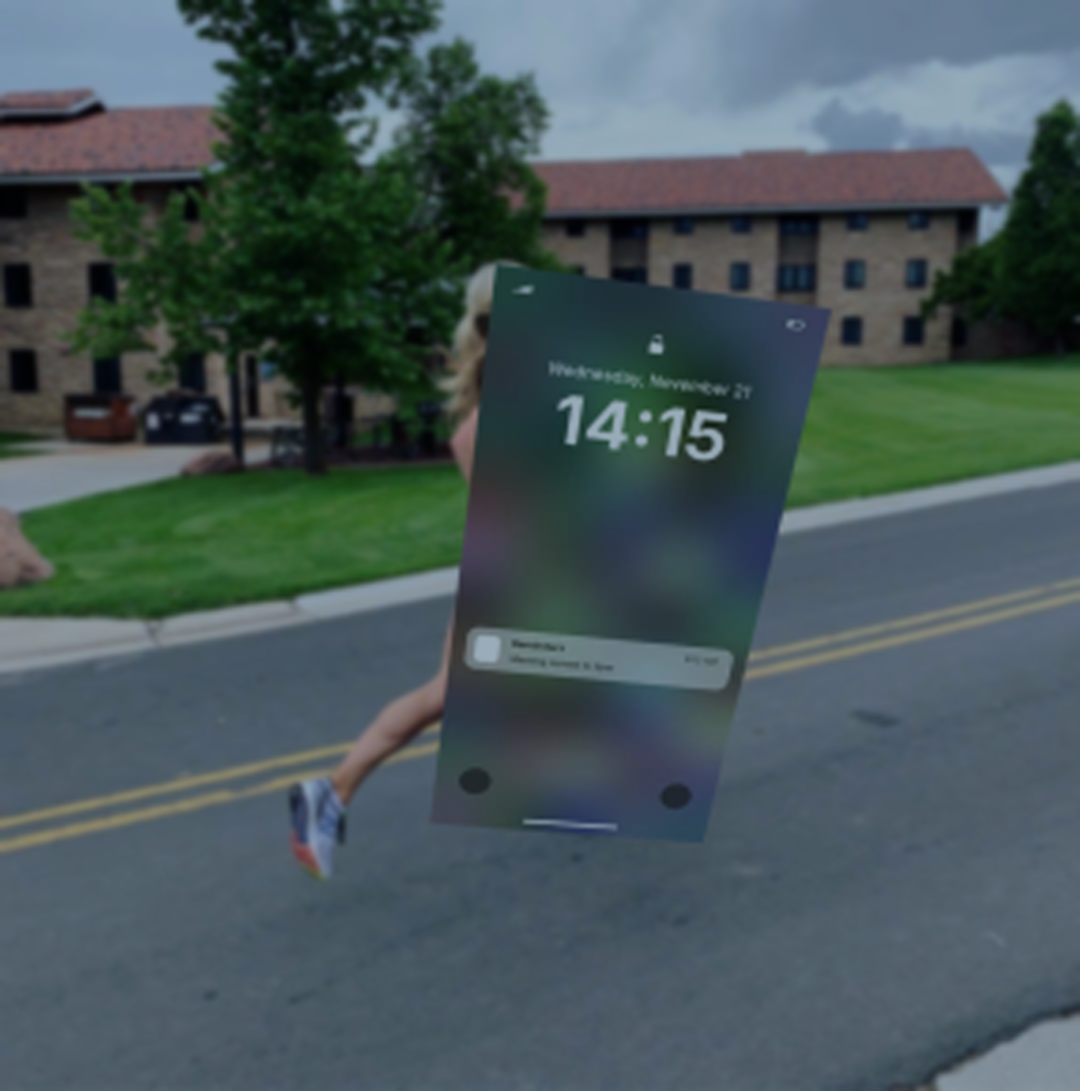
14:15
